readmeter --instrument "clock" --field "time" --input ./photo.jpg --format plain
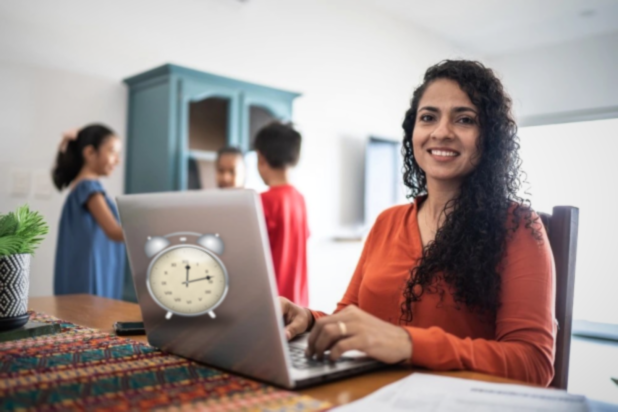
12:13
